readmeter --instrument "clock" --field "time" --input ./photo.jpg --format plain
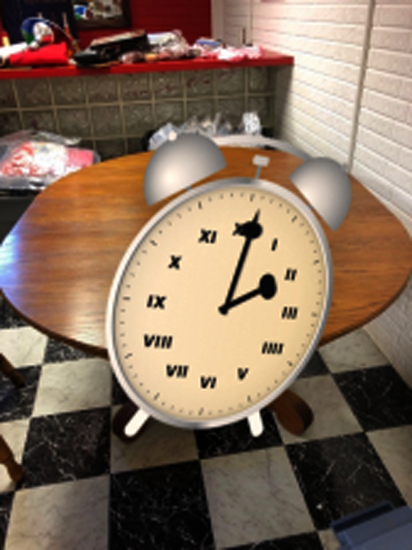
2:01
